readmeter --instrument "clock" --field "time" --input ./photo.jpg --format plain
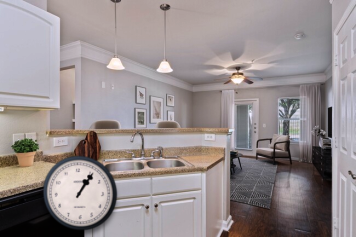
1:06
